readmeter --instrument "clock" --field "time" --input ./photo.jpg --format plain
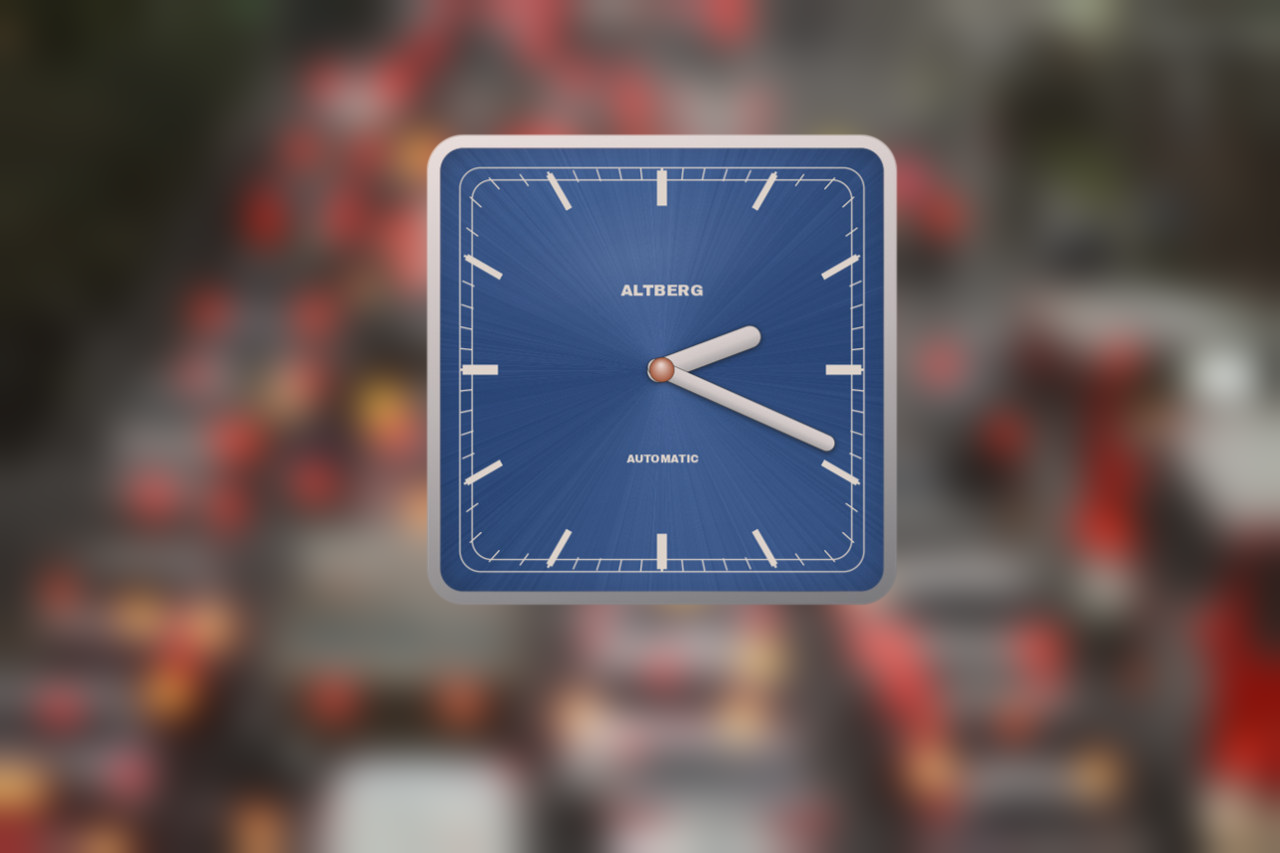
2:19
